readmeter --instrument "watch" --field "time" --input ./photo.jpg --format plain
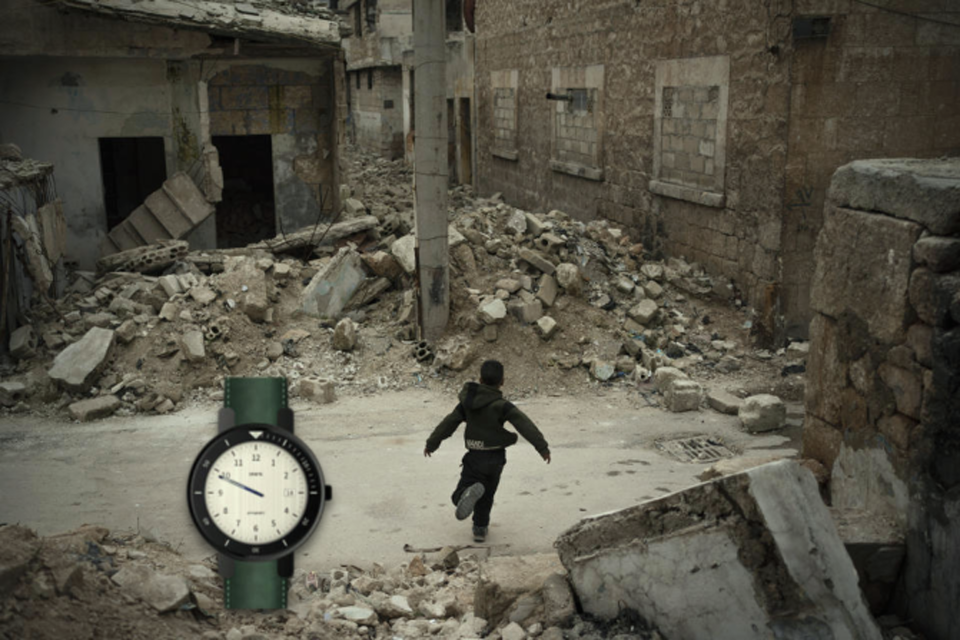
9:49
